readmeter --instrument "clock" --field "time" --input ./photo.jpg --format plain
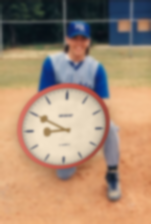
8:50
